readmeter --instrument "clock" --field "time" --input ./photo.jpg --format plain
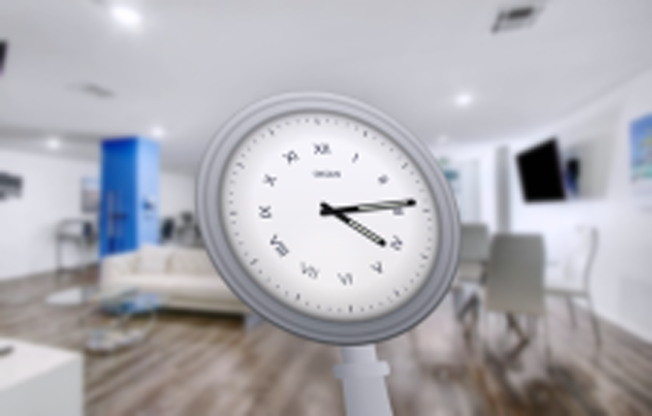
4:14
